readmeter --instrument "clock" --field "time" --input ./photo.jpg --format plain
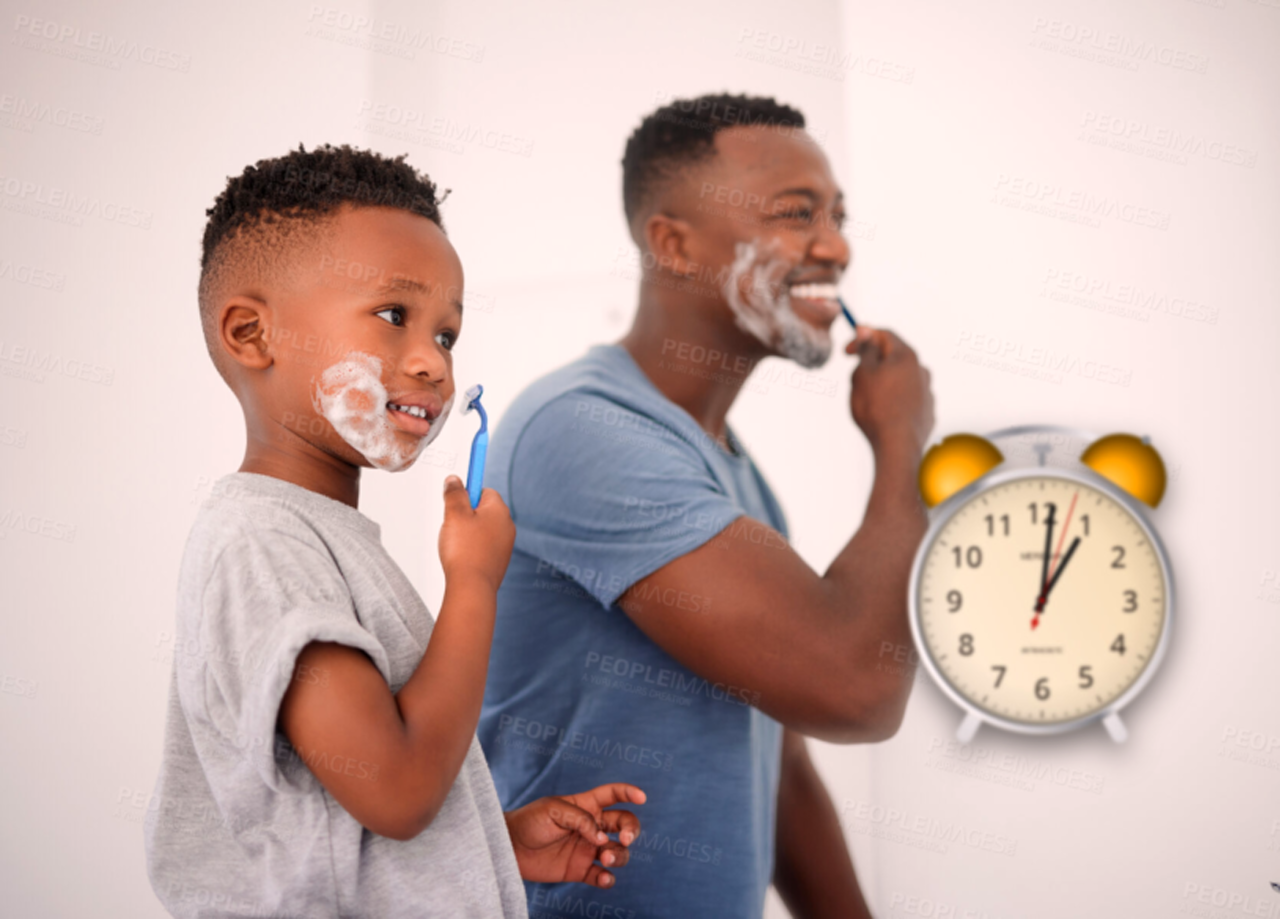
1:01:03
